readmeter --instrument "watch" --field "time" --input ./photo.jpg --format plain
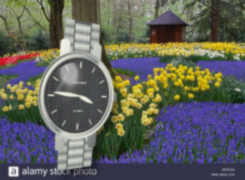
3:46
